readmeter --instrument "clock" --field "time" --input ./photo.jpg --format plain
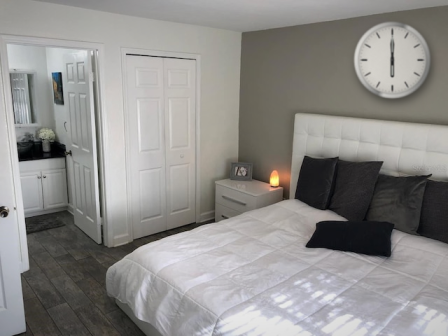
6:00
